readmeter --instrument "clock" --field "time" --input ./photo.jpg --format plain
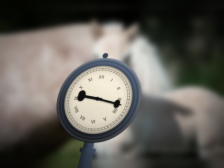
9:17
